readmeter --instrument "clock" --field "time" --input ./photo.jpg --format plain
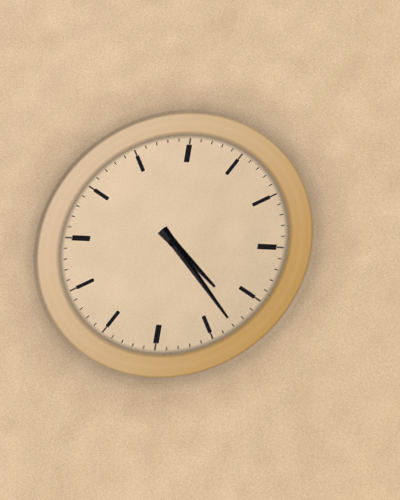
4:23
